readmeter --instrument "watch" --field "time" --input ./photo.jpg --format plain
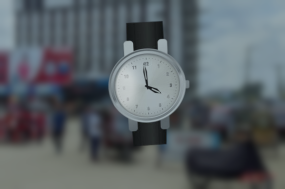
3:59
